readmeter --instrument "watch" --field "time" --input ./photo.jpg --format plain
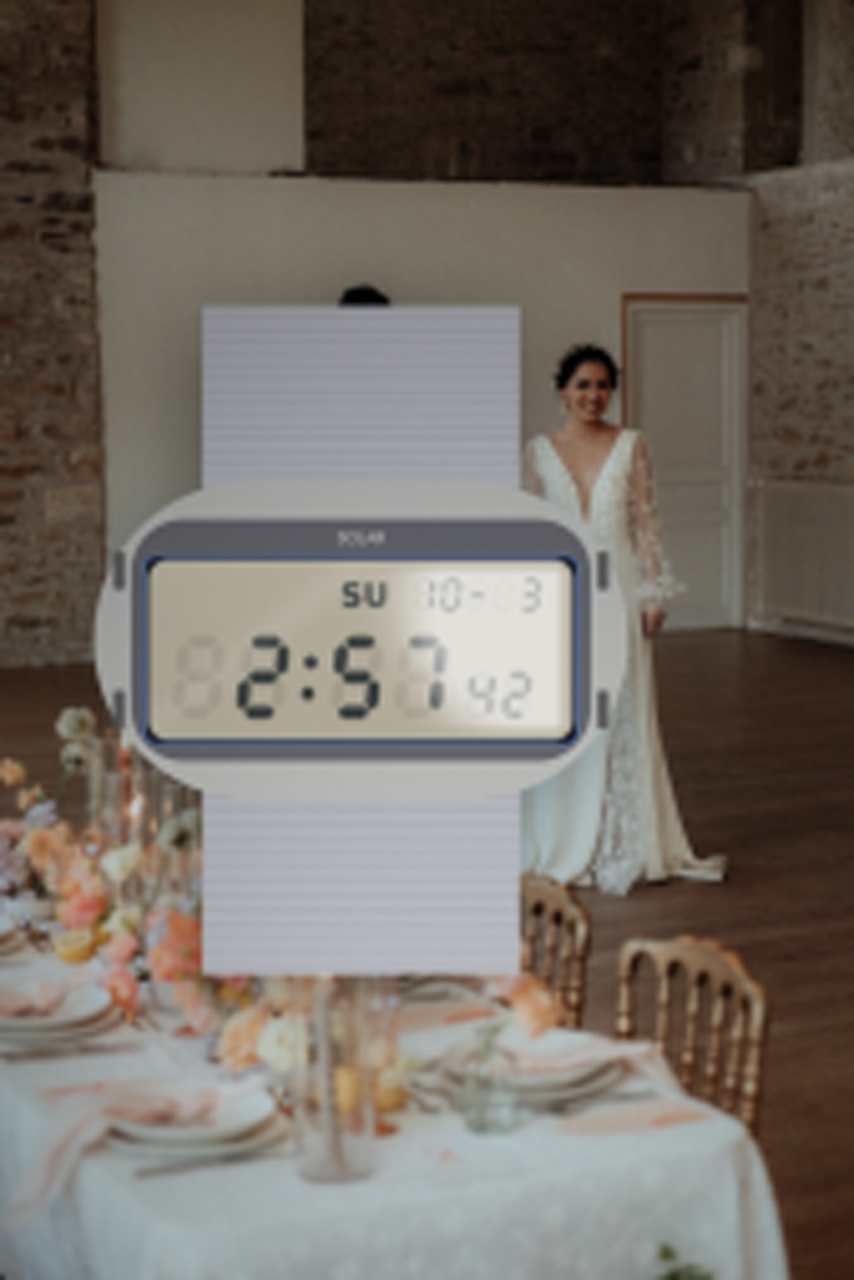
2:57:42
